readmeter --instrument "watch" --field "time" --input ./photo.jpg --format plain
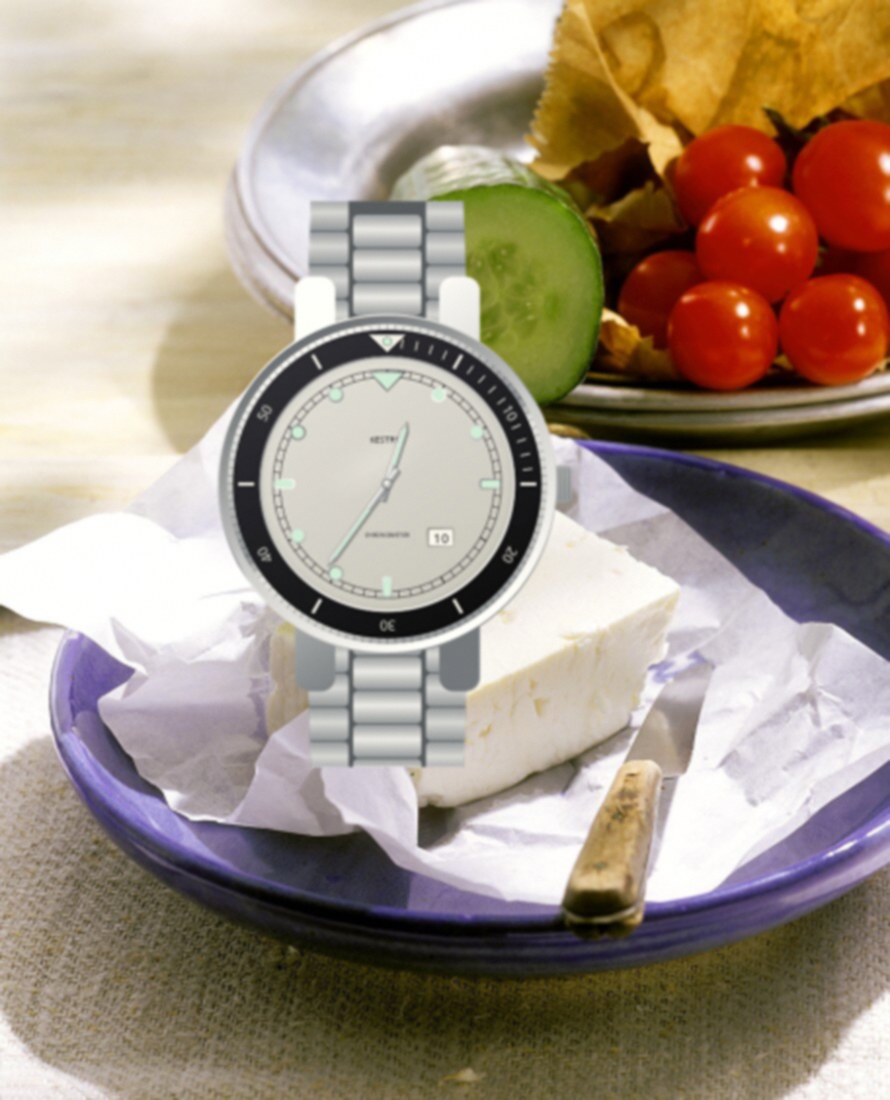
12:36
